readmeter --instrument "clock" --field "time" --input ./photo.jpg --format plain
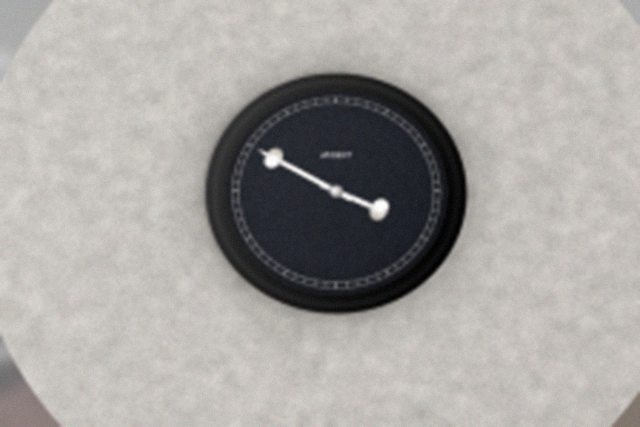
3:50
